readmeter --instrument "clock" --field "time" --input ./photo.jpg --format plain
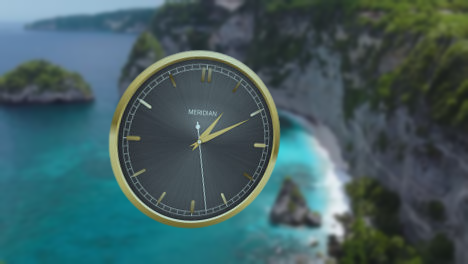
1:10:28
